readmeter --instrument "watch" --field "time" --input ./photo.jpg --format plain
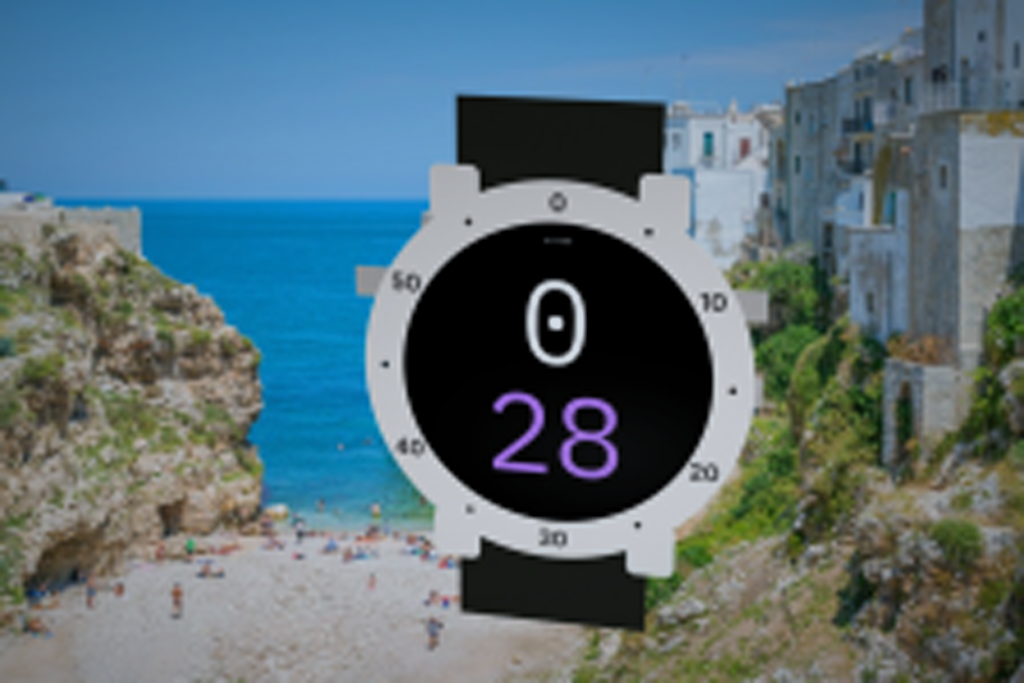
0:28
